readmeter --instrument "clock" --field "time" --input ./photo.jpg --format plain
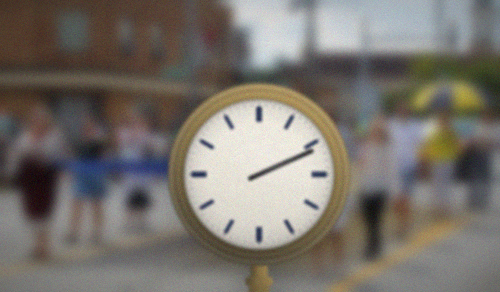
2:11
